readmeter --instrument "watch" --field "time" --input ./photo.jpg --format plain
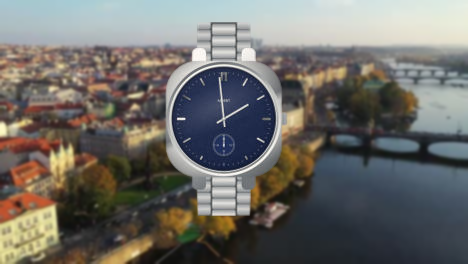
1:59
